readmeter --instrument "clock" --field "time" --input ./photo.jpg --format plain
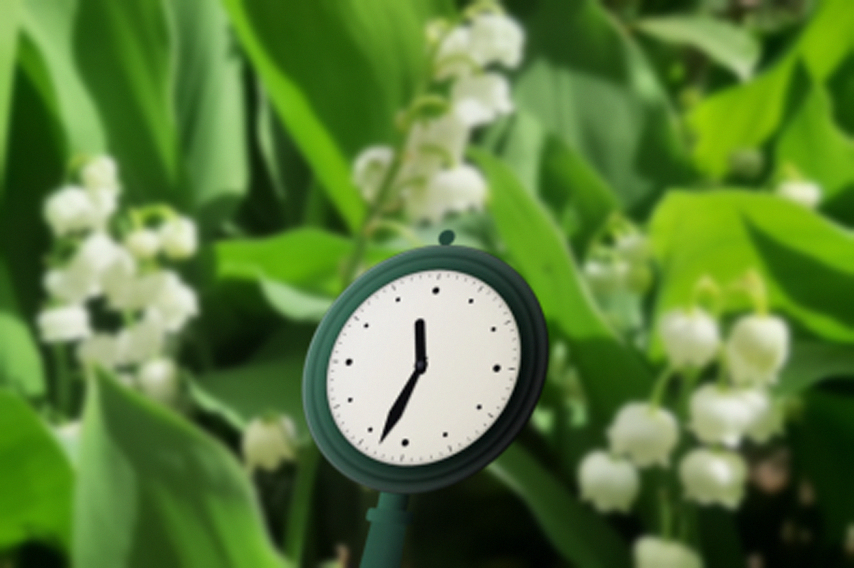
11:33
